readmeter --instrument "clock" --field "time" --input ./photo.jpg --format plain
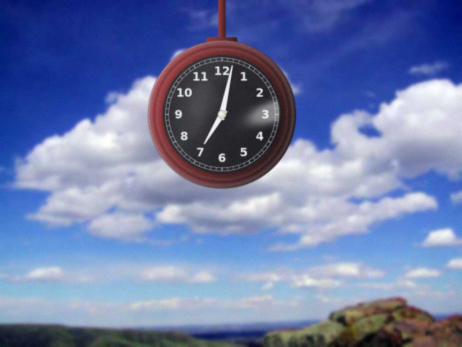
7:02
